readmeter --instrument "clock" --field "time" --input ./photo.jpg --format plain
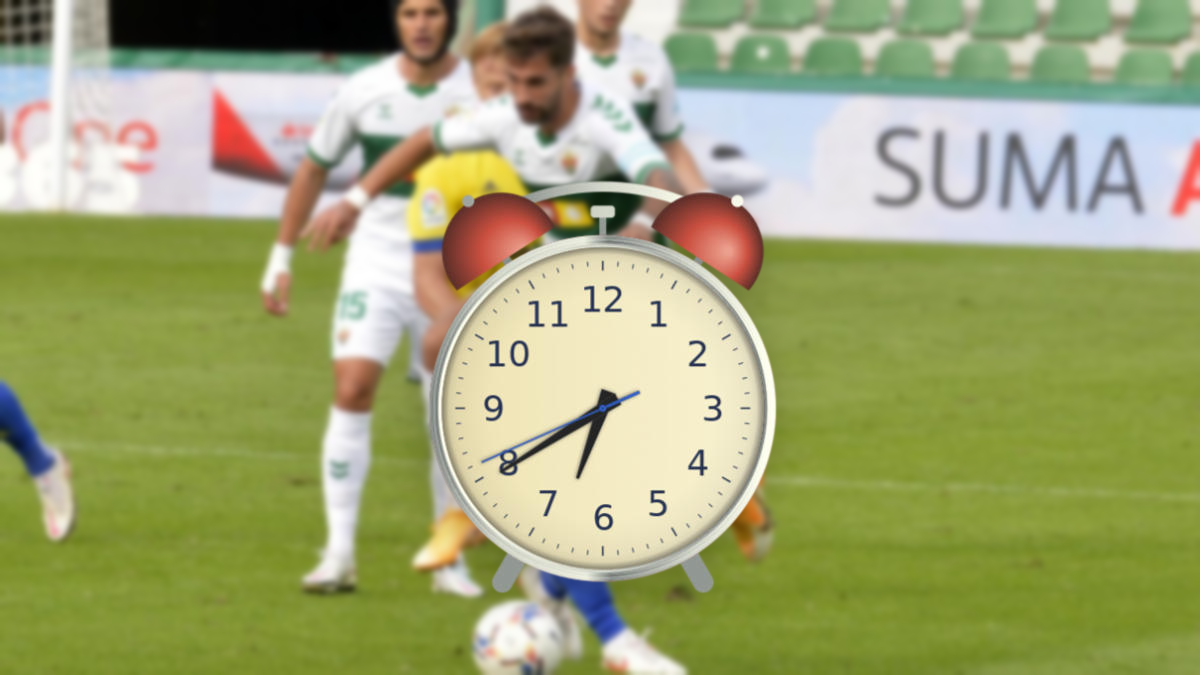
6:39:41
